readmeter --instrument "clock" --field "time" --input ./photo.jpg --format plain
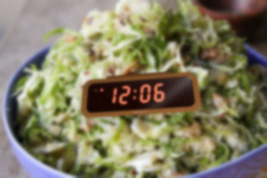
12:06
